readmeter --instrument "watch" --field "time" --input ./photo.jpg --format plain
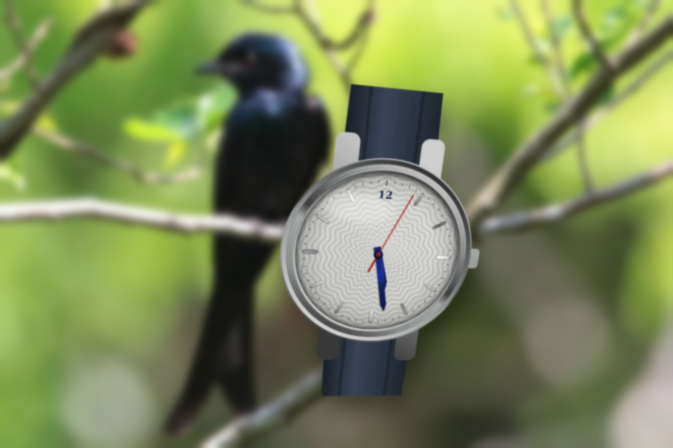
5:28:04
